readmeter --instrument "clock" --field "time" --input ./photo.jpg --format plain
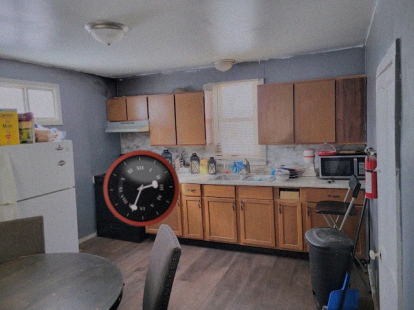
2:34
